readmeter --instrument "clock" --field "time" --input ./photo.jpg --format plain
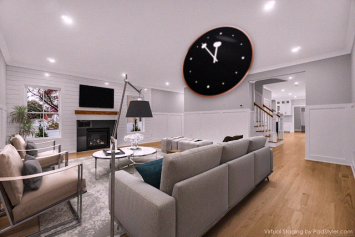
11:52
